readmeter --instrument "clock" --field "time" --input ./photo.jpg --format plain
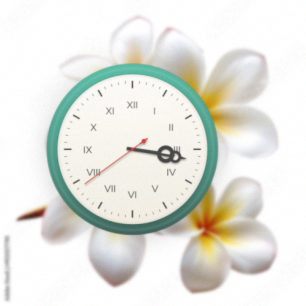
3:16:39
